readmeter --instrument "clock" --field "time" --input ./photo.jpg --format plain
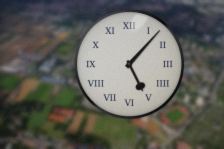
5:07
